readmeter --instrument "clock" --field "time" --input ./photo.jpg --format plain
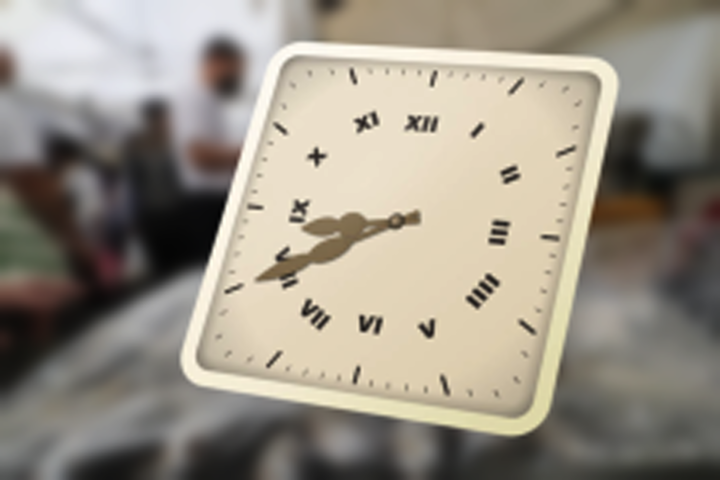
8:40
